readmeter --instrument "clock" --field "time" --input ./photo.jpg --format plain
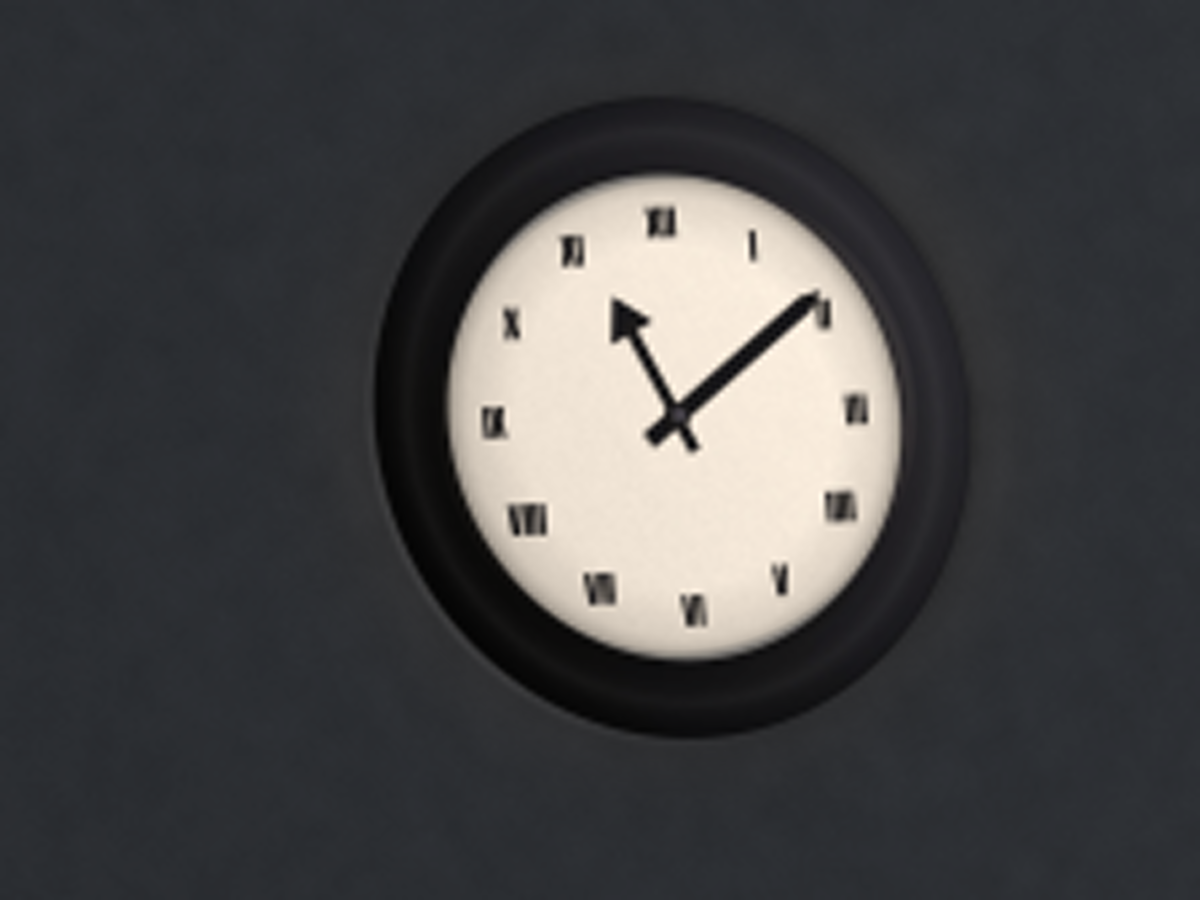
11:09
